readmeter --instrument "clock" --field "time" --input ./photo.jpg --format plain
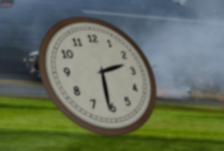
2:31
